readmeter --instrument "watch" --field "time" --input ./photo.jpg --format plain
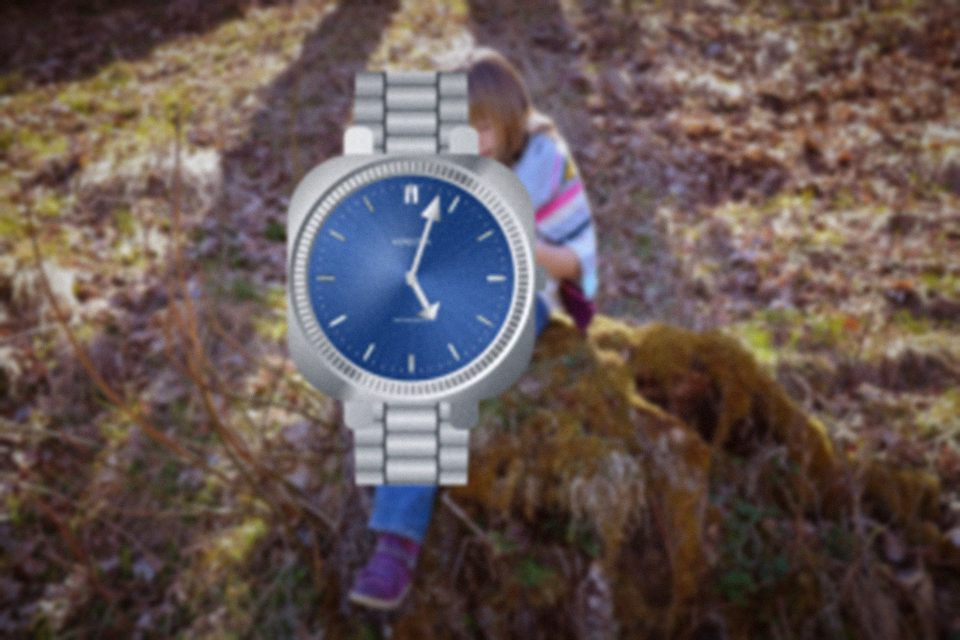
5:03
